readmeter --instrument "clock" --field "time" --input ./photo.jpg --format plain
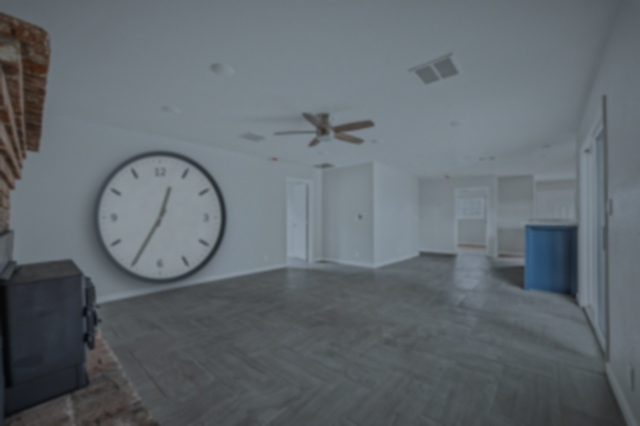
12:35
